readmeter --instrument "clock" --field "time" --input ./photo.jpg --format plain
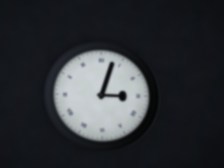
3:03
